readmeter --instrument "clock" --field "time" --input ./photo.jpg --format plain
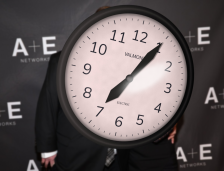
7:05
